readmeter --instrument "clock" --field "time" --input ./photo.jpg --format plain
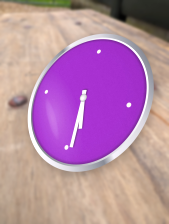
5:29
